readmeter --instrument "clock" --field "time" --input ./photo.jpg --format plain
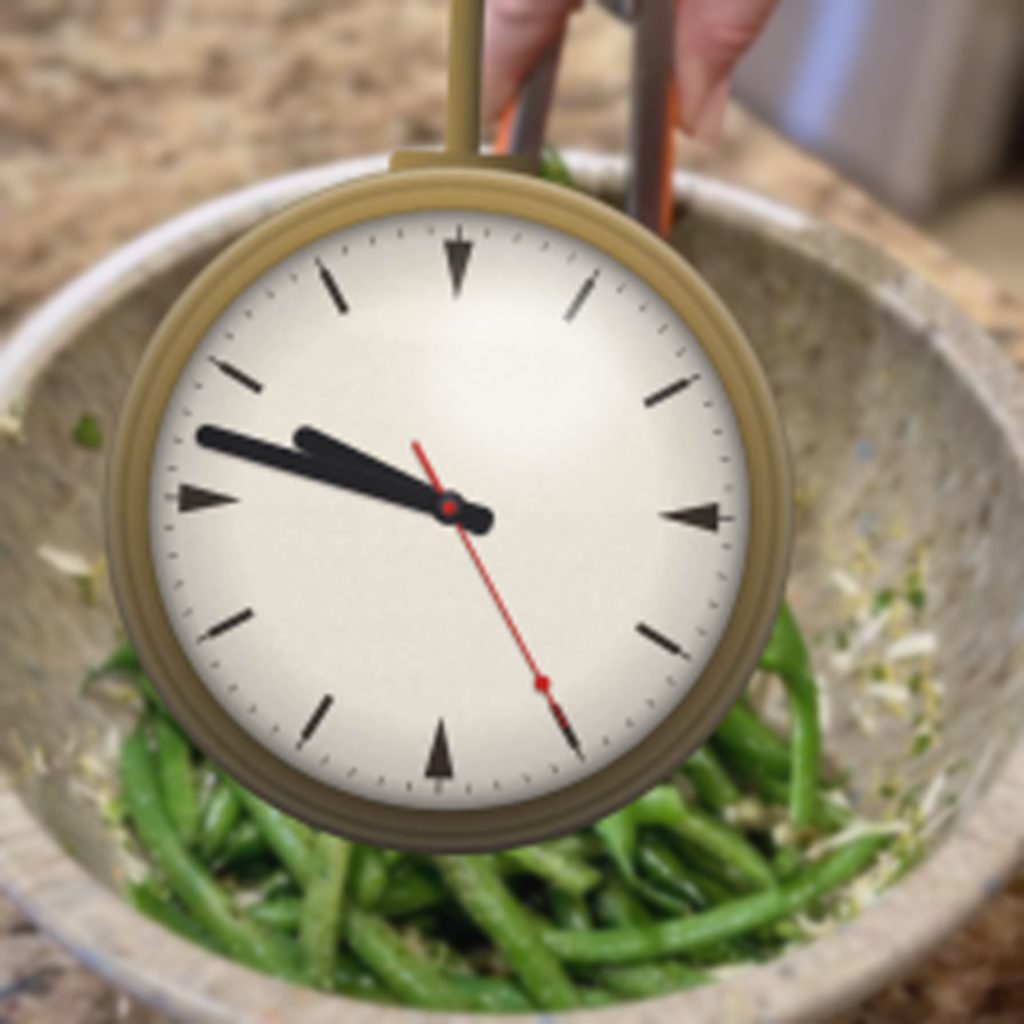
9:47:25
